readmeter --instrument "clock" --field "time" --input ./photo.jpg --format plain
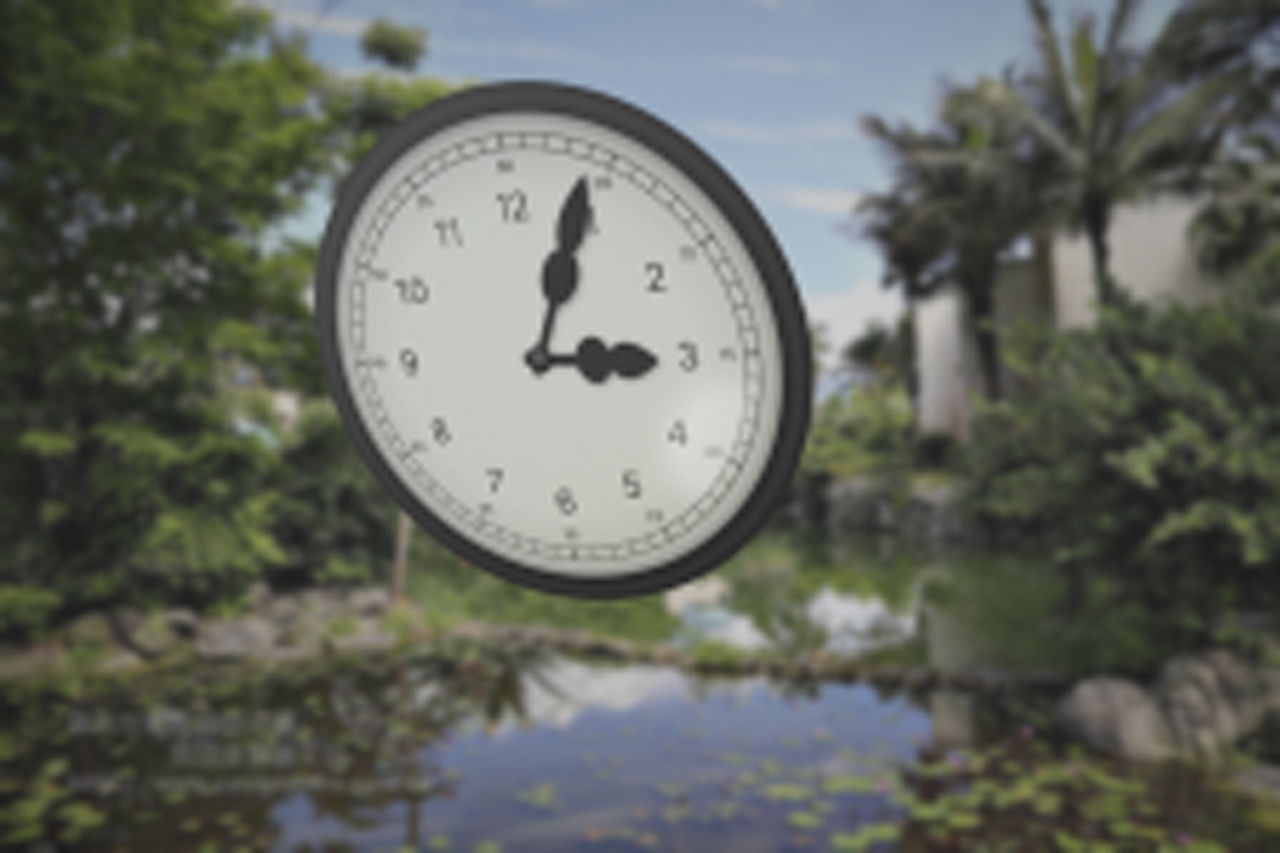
3:04
